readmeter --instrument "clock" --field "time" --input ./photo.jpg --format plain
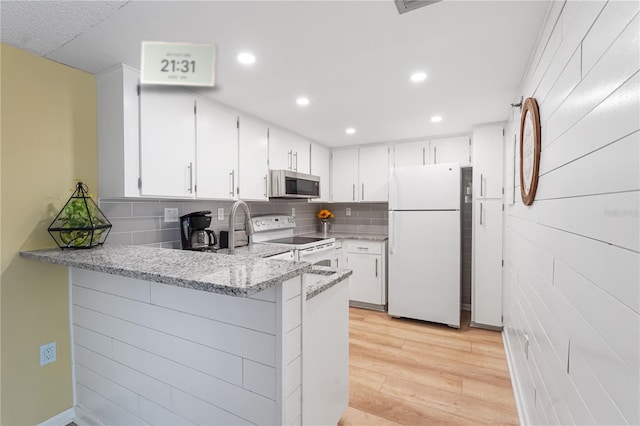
21:31
